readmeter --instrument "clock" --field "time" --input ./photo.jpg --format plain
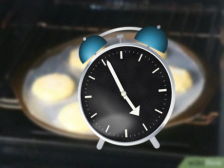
4:56
